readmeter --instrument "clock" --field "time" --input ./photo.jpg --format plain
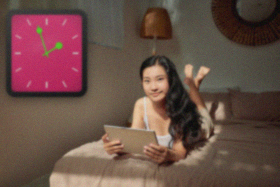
1:57
